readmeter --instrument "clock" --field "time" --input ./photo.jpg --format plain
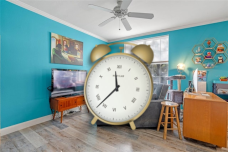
11:37
